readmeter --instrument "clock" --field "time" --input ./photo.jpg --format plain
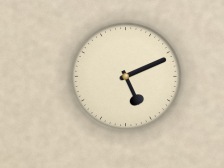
5:11
